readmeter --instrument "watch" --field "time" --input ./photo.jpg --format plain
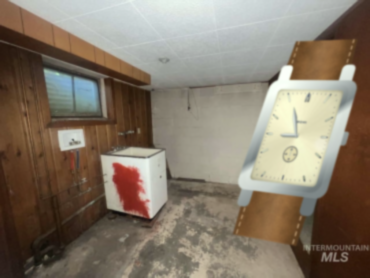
8:56
